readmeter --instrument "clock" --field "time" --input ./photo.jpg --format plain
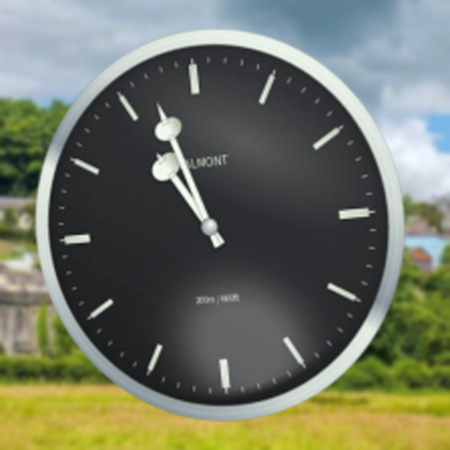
10:57
